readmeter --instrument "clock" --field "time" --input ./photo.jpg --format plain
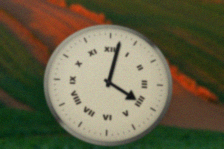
4:02
